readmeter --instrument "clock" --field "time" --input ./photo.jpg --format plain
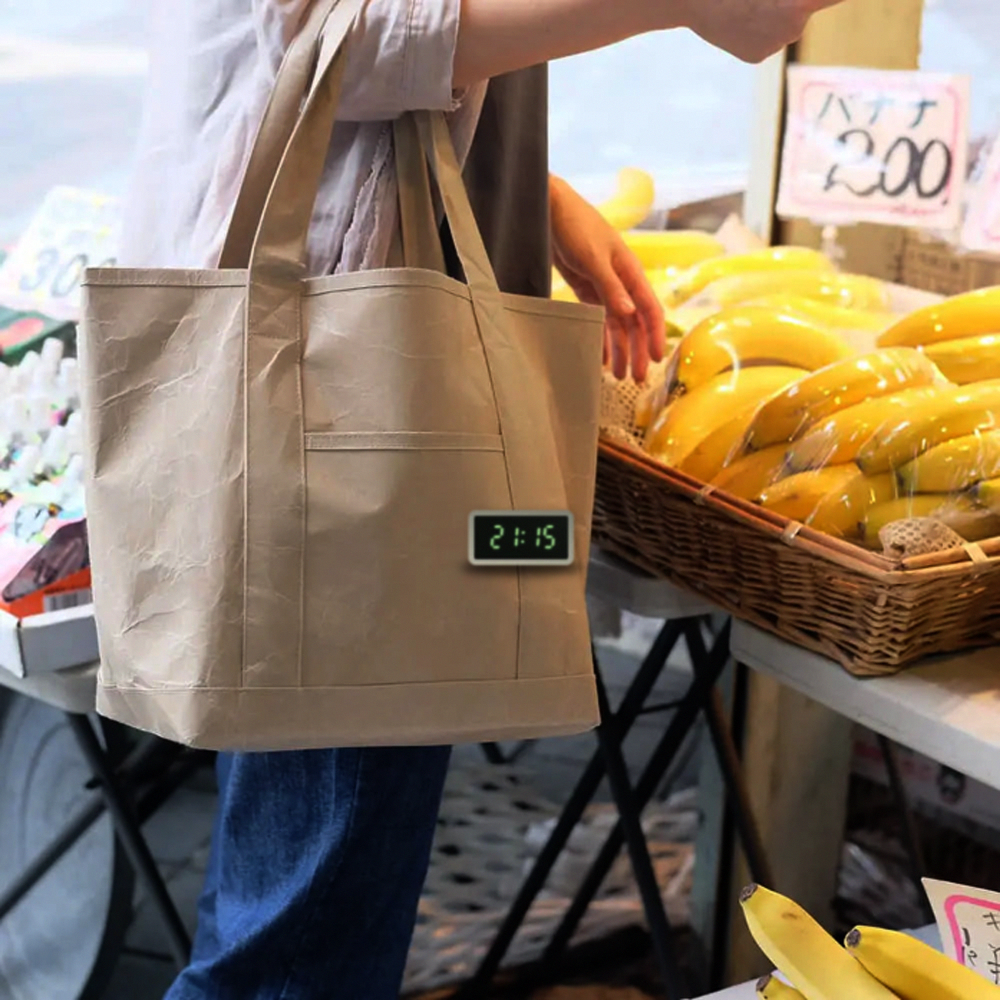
21:15
